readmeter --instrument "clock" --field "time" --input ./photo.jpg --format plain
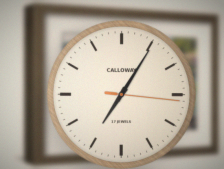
7:05:16
